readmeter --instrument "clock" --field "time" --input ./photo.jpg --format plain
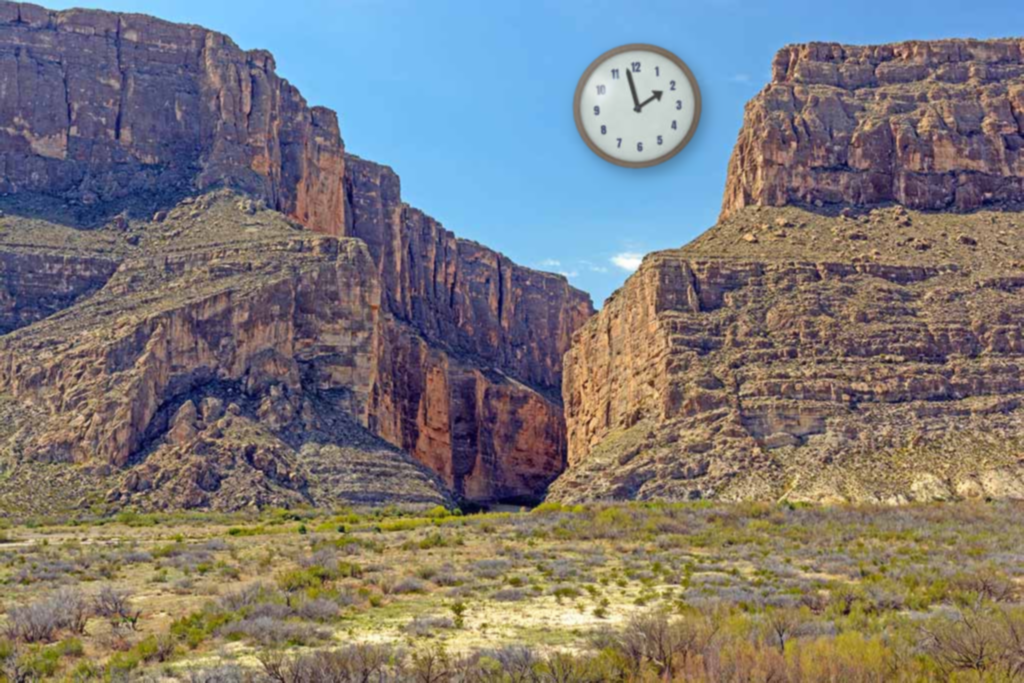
1:58
